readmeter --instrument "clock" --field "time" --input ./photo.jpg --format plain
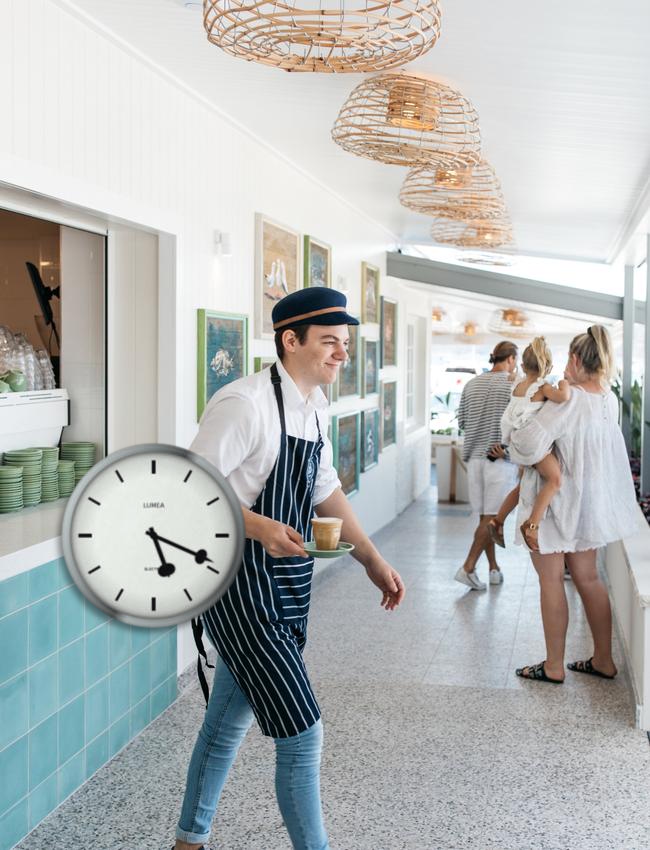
5:19
